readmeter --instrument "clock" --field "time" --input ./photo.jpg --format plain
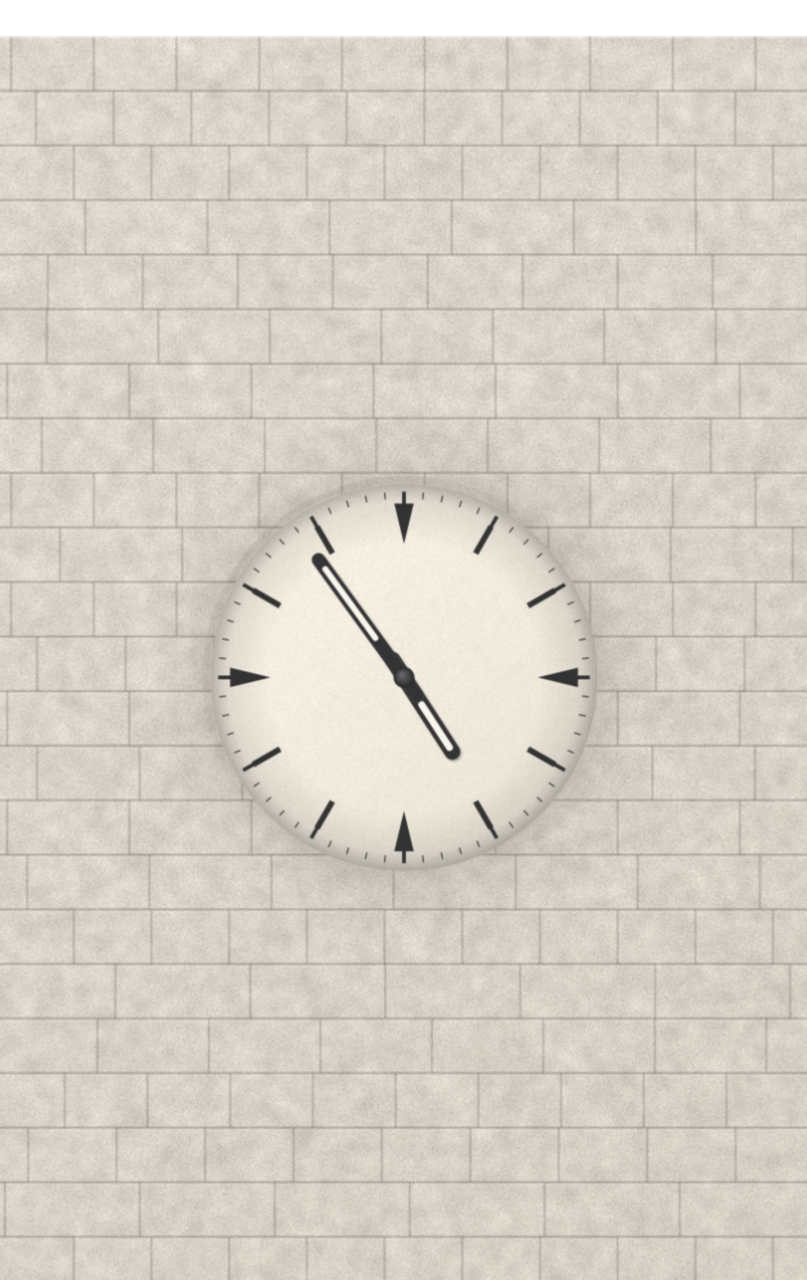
4:54
